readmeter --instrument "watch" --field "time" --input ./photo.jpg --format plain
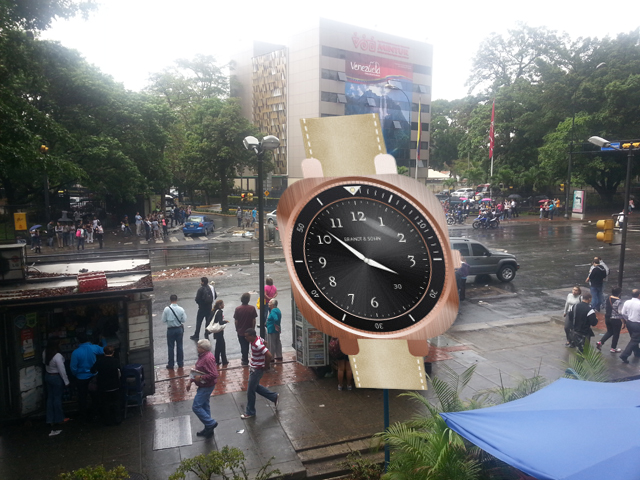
3:52
